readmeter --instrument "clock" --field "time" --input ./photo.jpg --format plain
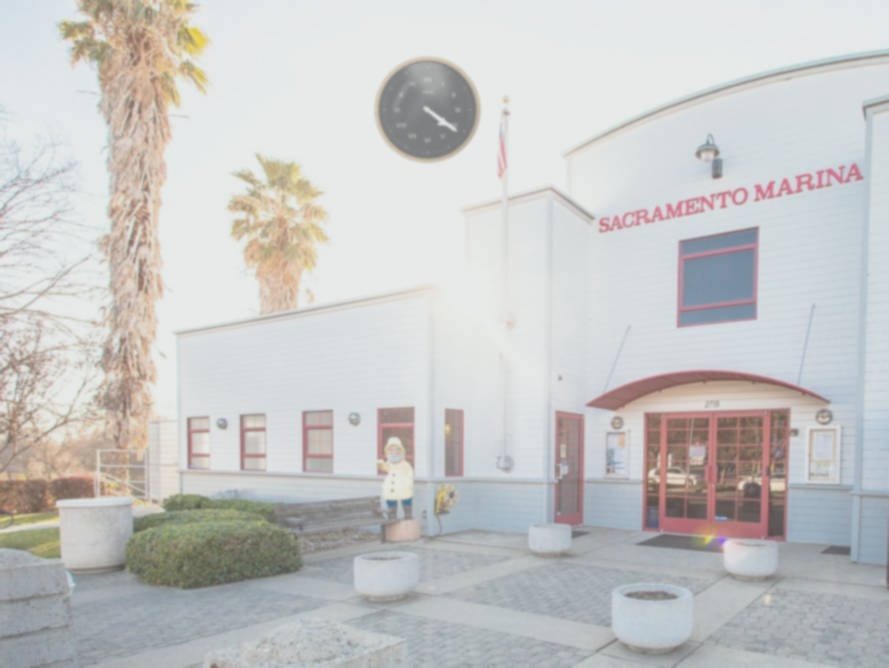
4:21
